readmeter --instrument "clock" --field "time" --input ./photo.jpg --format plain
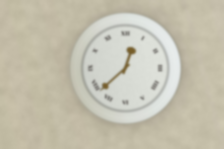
12:38
